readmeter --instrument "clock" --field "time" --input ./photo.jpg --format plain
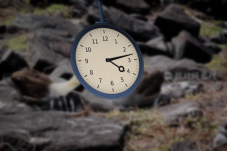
4:13
